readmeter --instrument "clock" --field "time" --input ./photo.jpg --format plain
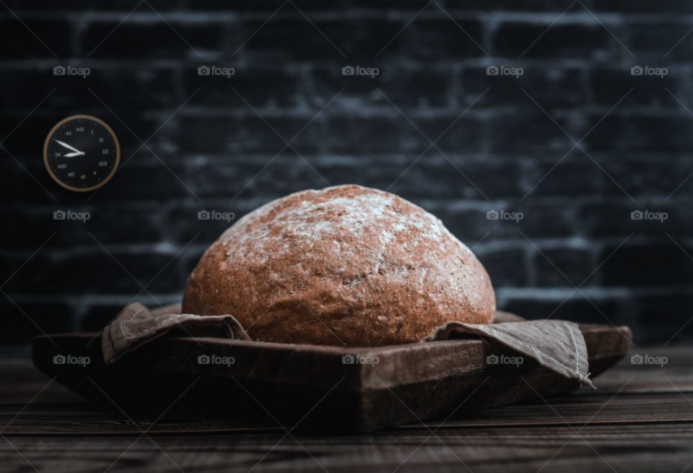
8:50
